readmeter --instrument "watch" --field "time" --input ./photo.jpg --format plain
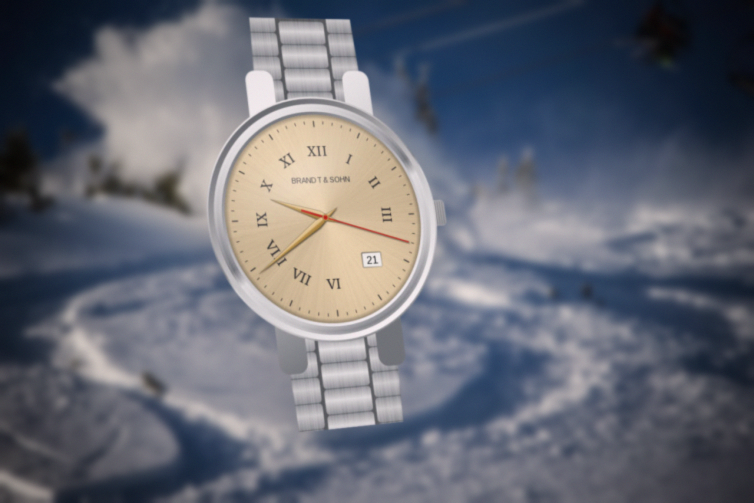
9:39:18
